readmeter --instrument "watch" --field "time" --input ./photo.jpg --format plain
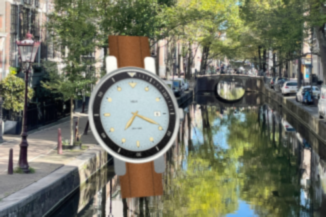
7:19
